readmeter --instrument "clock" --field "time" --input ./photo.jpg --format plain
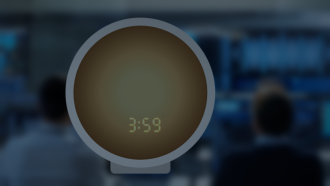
3:59
